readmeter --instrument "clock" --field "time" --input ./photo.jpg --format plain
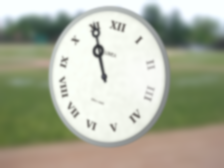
10:55
